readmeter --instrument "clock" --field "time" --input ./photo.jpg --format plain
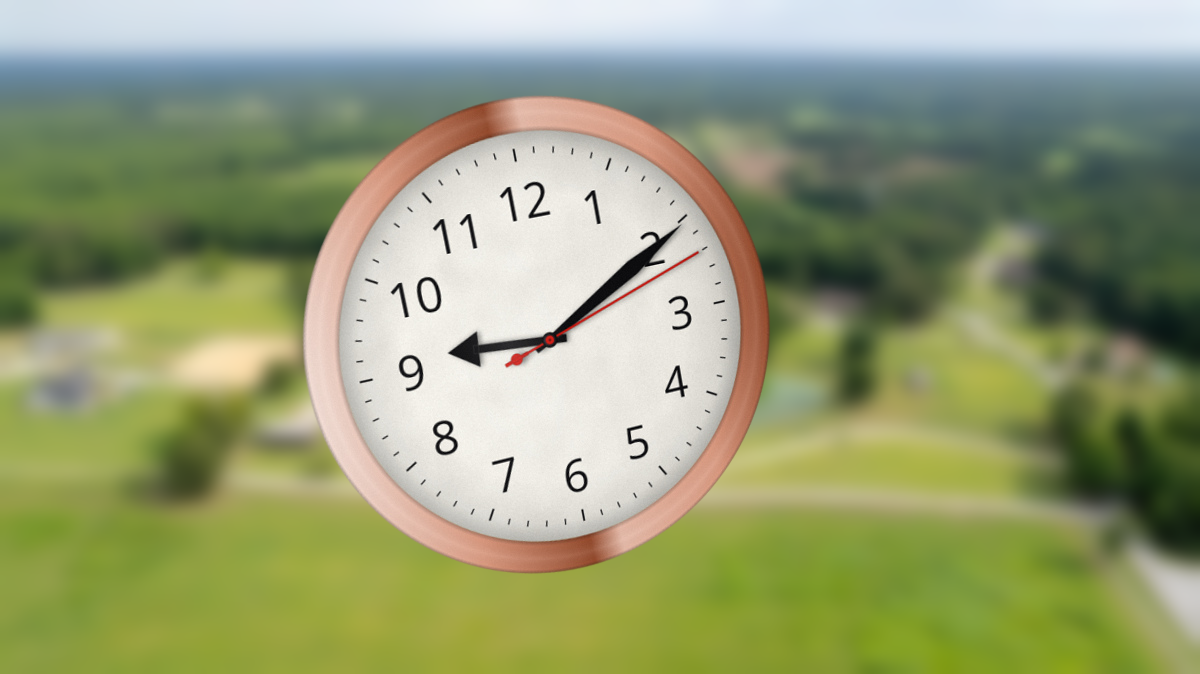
9:10:12
